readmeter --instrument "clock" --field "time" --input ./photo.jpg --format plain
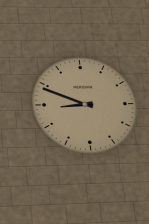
8:49
